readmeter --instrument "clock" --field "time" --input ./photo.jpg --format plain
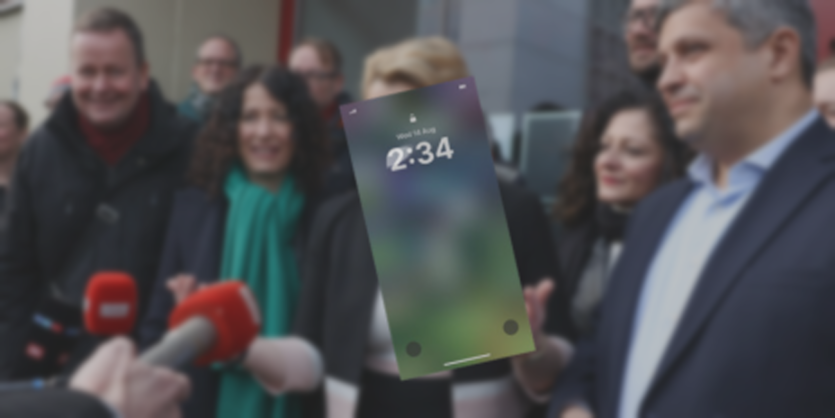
2:34
